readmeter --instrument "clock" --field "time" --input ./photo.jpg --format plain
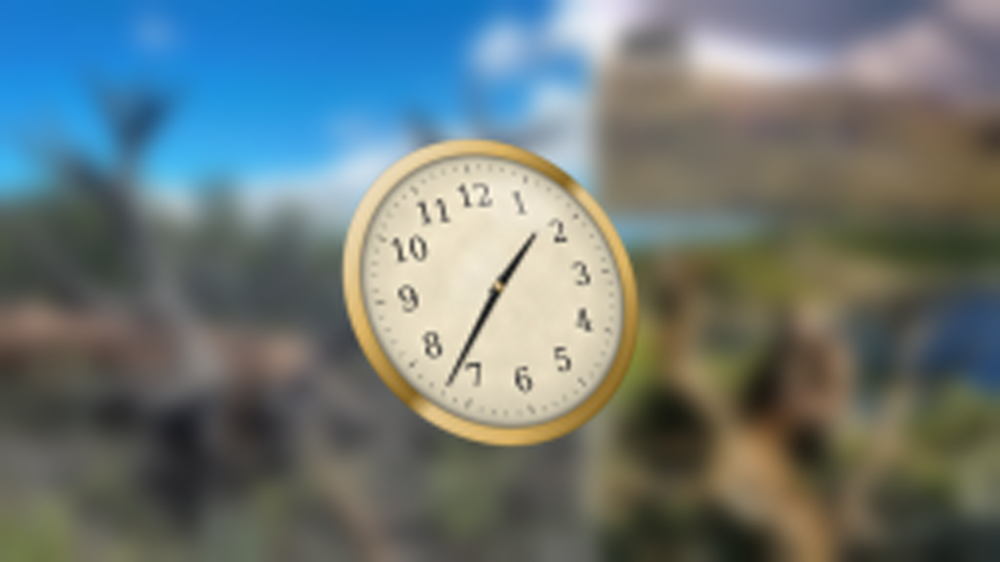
1:37
